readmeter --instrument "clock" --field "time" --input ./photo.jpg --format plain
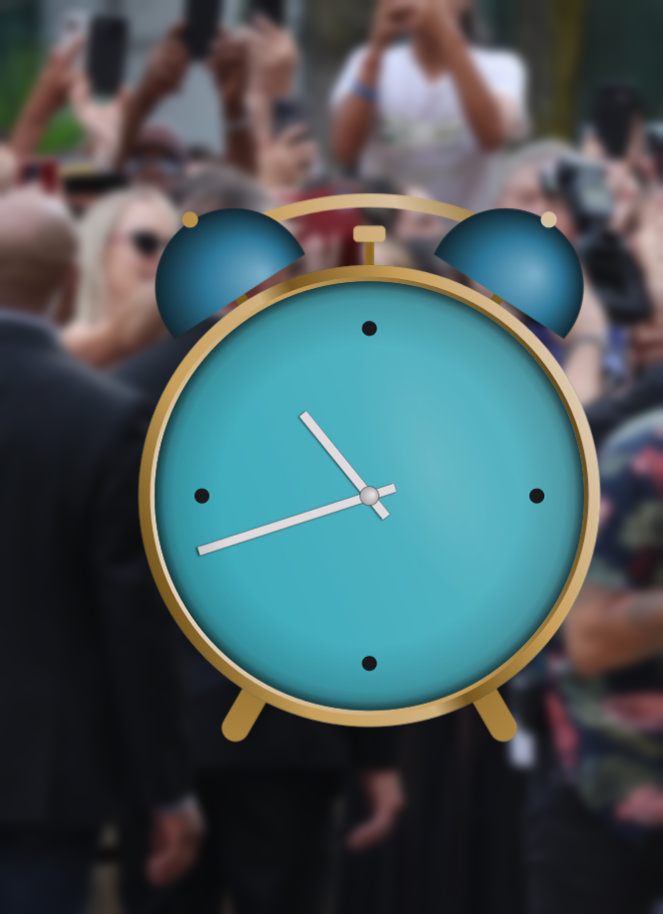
10:42
